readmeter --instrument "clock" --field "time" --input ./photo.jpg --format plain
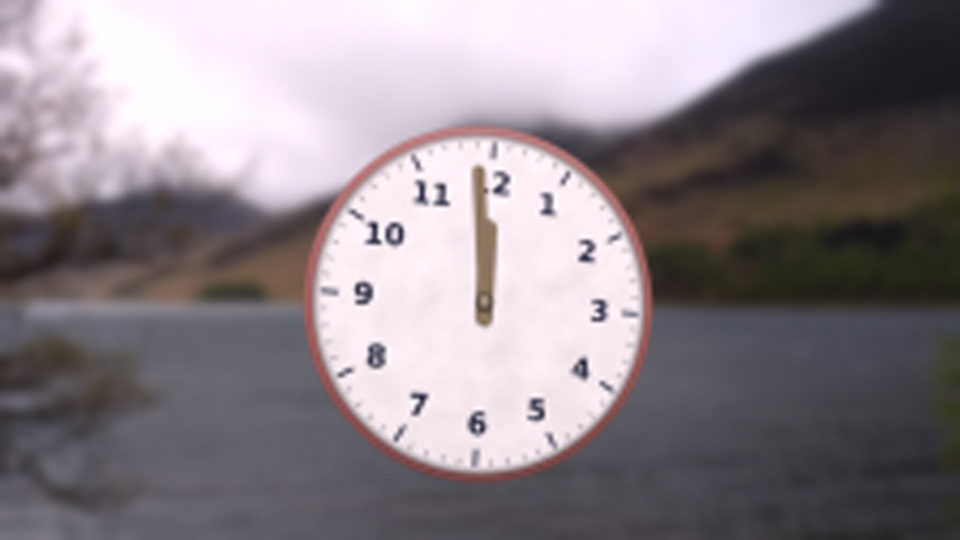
11:59
